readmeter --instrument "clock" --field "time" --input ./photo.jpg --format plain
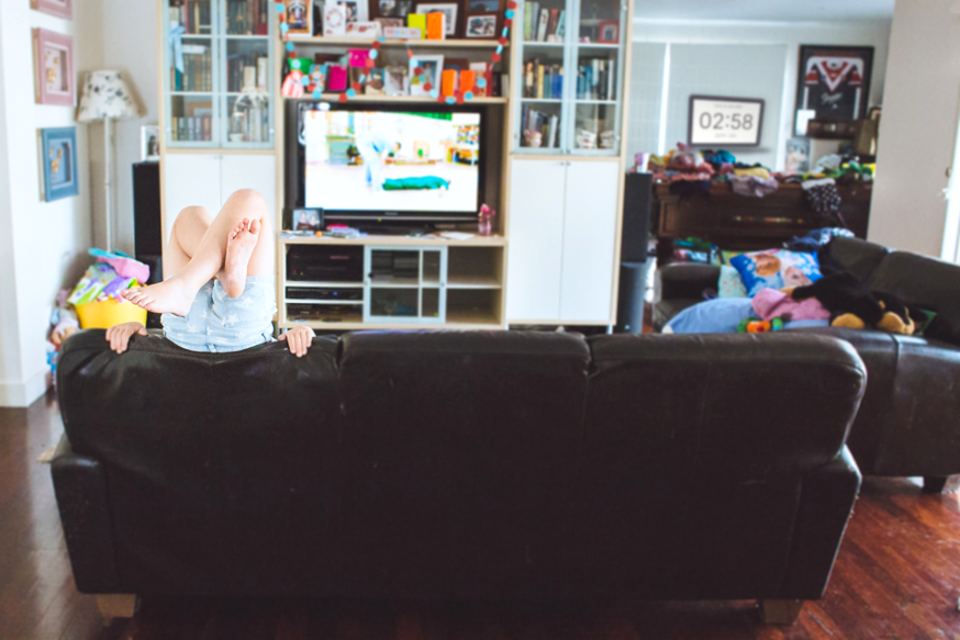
2:58
